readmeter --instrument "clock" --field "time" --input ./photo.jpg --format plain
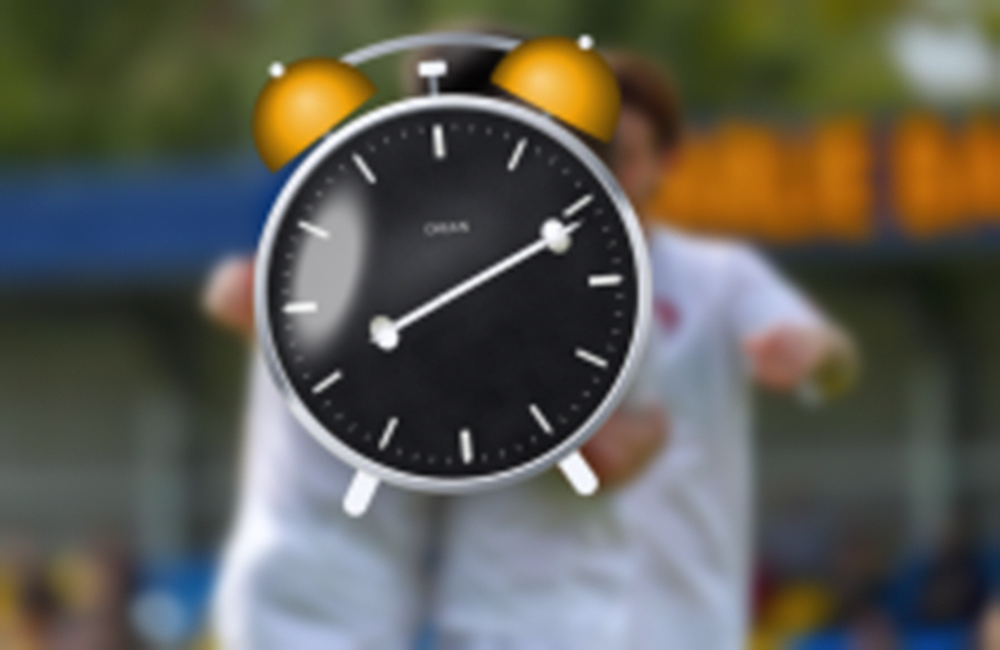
8:11
